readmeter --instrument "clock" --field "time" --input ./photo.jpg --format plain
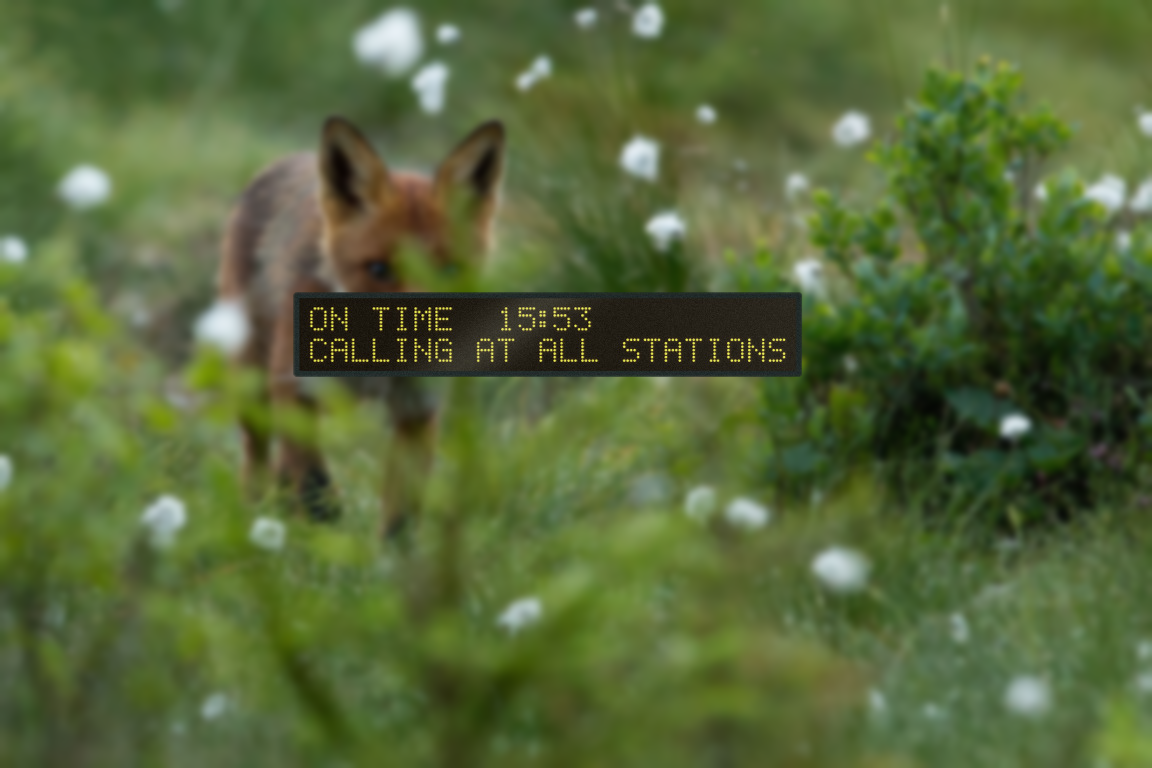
15:53
